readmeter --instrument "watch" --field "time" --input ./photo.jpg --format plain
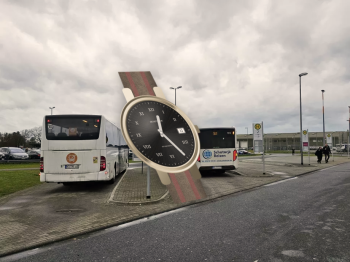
12:25
